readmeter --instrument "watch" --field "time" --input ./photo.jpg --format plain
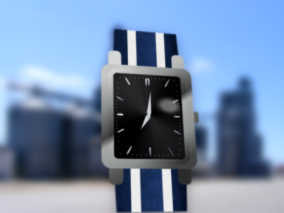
7:01
